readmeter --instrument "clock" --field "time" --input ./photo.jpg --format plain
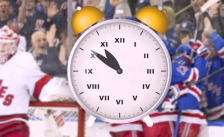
10:51
